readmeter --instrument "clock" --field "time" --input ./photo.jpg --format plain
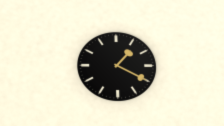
1:20
